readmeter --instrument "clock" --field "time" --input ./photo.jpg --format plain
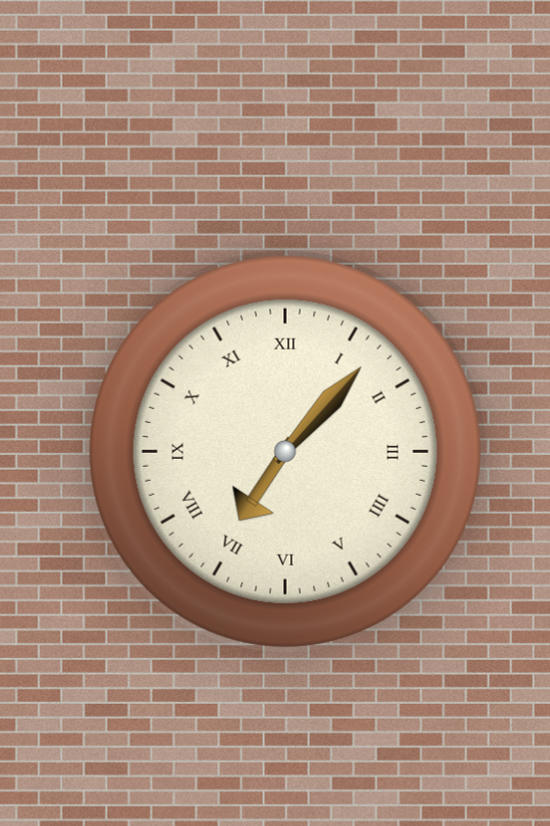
7:07
